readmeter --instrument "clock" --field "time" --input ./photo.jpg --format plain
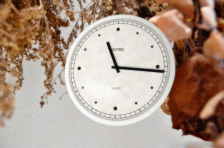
11:16
